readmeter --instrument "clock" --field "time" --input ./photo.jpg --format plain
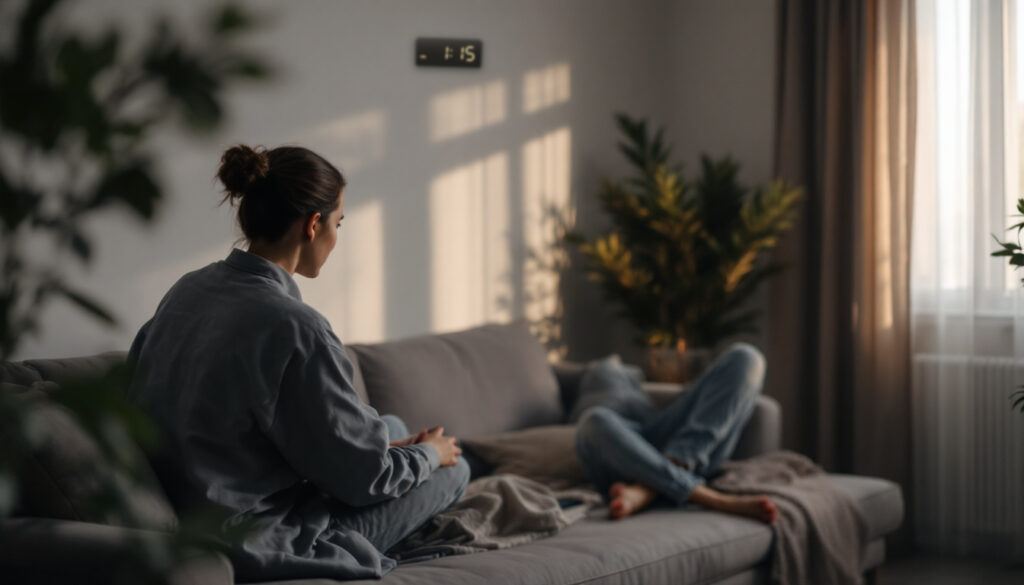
1:15
